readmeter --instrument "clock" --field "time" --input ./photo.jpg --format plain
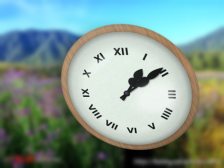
1:09
